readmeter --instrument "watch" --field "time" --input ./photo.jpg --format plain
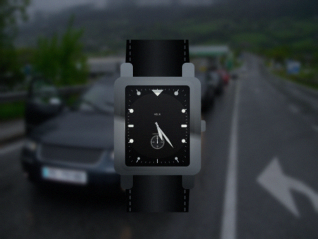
5:24
